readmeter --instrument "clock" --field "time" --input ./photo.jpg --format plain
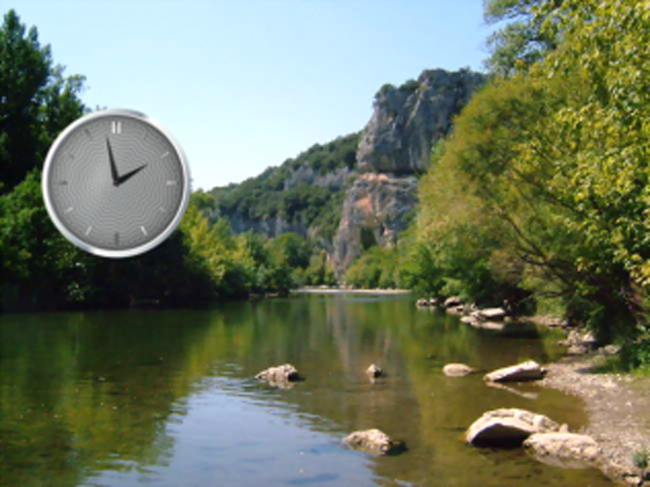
1:58
